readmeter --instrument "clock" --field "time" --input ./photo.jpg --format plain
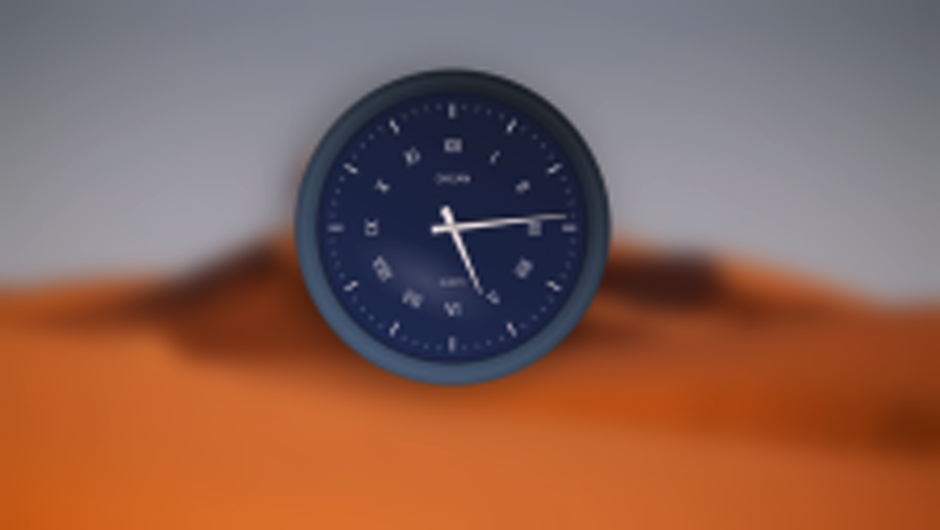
5:14
